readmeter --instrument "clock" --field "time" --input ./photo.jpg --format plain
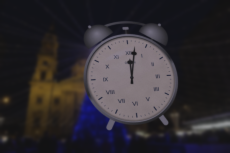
12:02
